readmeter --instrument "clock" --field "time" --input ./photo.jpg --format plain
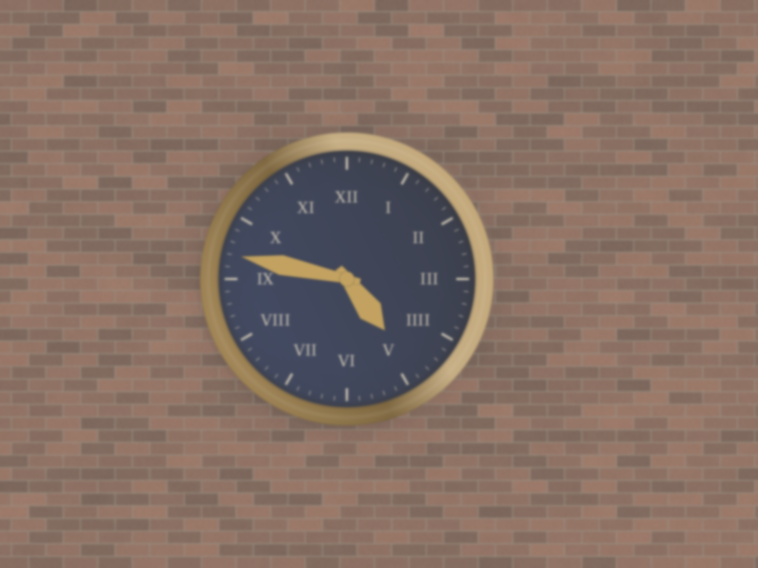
4:47
